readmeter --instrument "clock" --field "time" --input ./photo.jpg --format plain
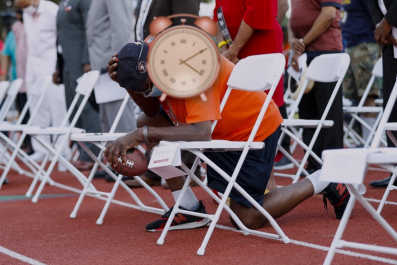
4:10
